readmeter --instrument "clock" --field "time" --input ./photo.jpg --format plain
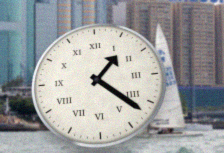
1:22
